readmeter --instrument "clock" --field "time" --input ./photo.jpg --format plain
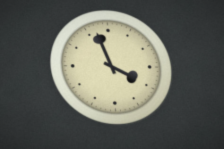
3:57
